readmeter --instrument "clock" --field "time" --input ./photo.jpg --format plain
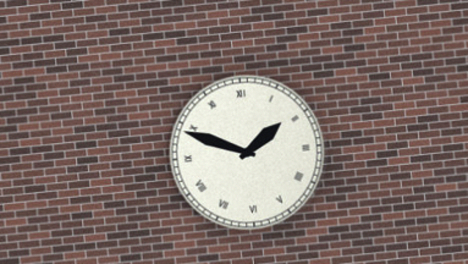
1:49
